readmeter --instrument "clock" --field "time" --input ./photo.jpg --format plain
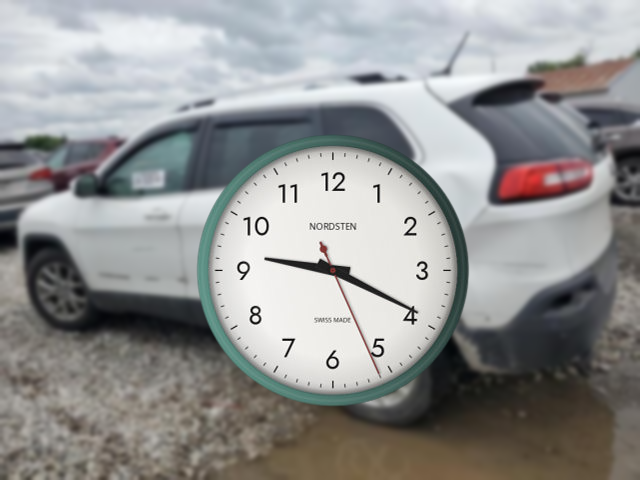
9:19:26
